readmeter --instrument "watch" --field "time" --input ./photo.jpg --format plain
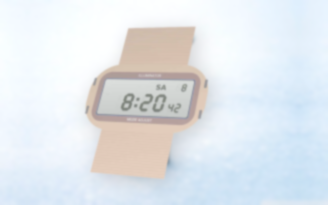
8:20
